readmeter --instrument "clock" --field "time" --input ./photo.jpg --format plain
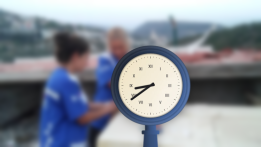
8:39
